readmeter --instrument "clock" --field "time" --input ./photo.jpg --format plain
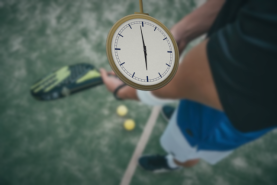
5:59
